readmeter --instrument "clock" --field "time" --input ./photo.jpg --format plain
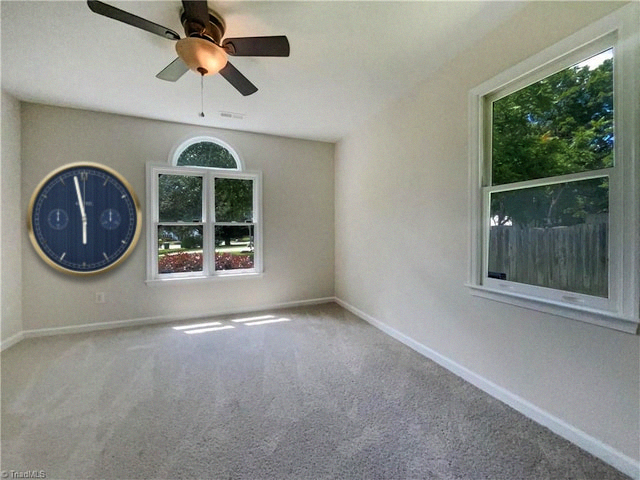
5:58
